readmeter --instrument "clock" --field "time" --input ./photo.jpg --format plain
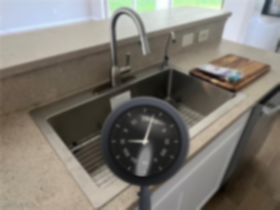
9:03
